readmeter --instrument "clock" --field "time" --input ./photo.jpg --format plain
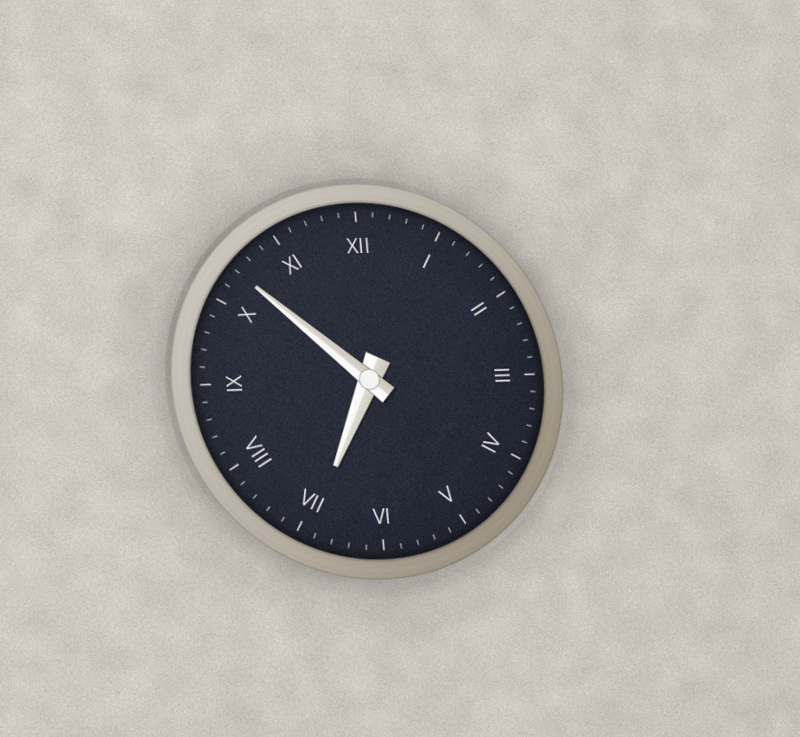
6:52
